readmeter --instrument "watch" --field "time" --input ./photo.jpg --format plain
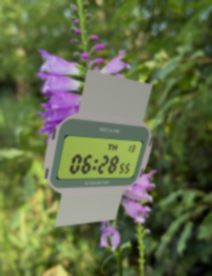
6:28:55
